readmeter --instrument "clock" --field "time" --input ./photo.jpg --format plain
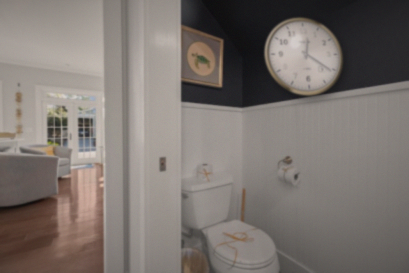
12:21
